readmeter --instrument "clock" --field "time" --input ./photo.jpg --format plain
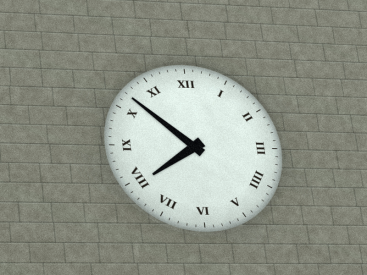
7:52
